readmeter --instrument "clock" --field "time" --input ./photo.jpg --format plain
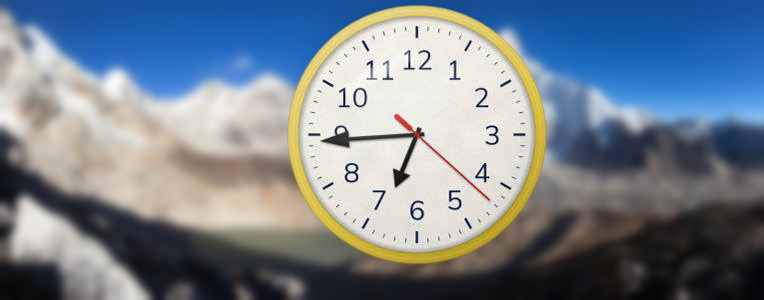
6:44:22
